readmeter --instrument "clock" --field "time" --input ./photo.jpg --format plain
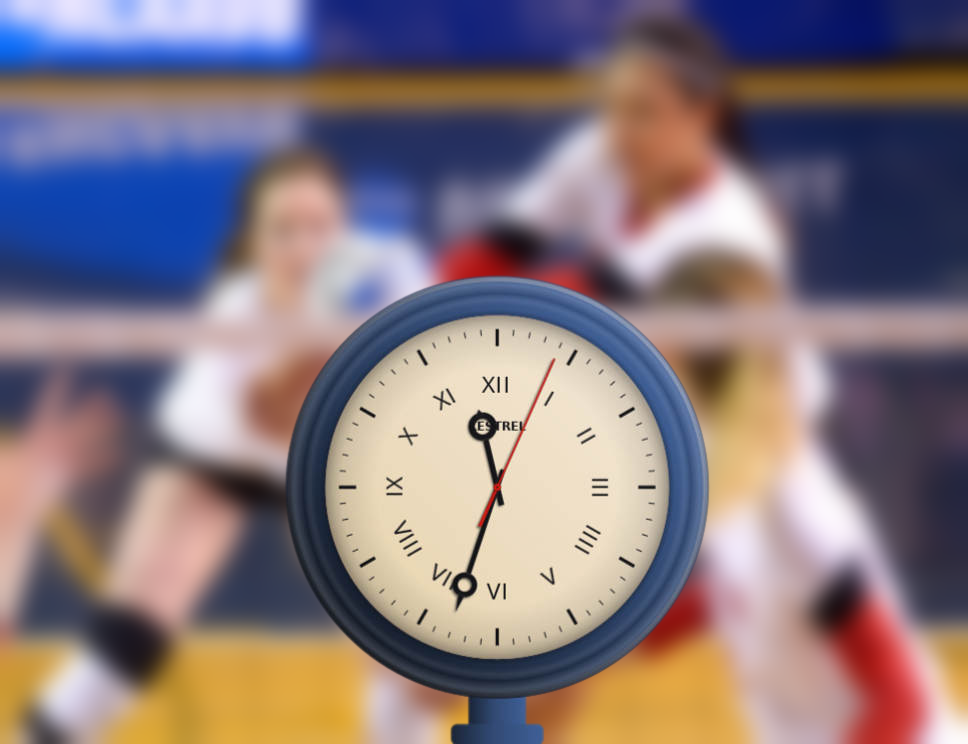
11:33:04
